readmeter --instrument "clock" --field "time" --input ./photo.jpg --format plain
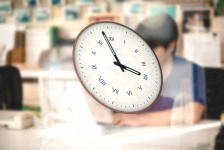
3:58
